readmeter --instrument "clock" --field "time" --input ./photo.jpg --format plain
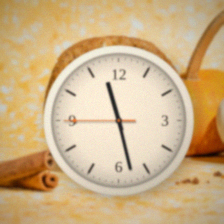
11:27:45
